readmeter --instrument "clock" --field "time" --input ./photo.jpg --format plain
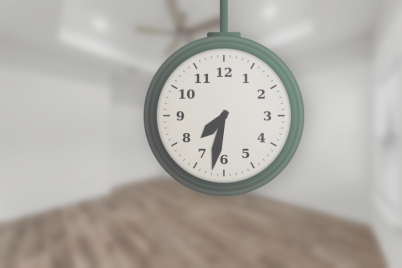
7:32
